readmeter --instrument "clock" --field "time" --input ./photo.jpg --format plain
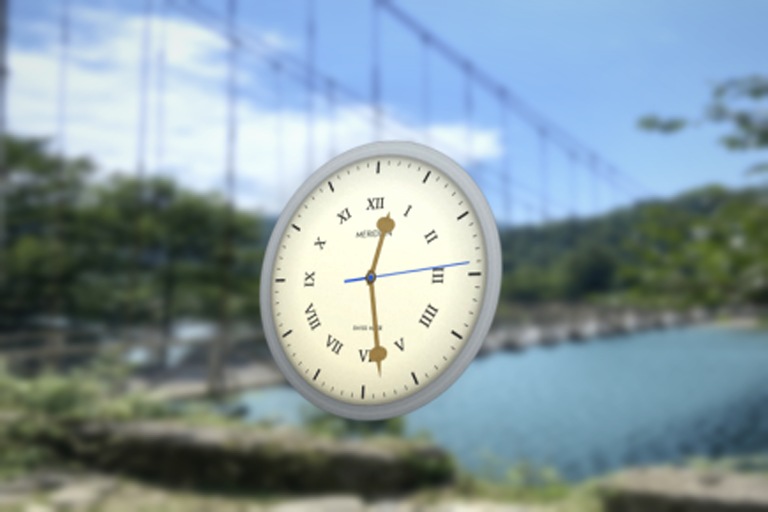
12:28:14
